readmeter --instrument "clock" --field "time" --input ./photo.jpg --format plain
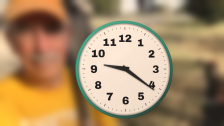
9:21
